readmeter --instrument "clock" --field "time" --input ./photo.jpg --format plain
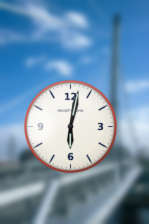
6:02
